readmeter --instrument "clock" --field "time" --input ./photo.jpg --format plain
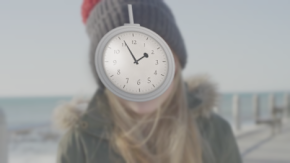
1:56
